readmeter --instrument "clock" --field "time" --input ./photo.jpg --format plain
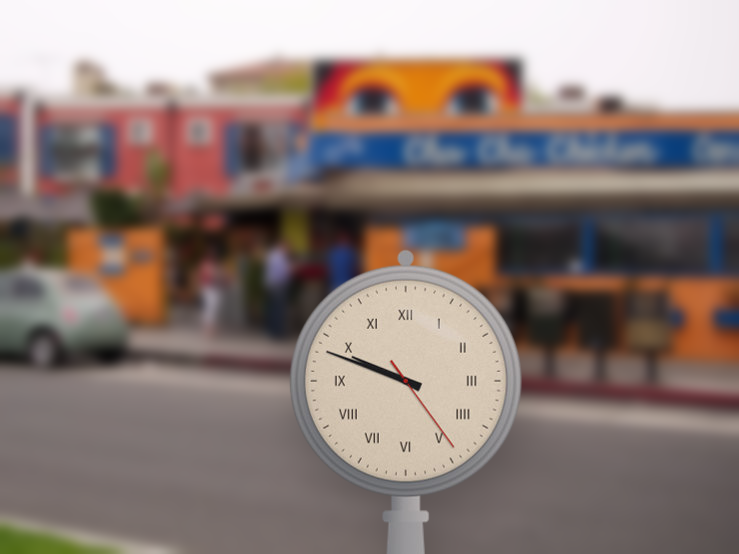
9:48:24
